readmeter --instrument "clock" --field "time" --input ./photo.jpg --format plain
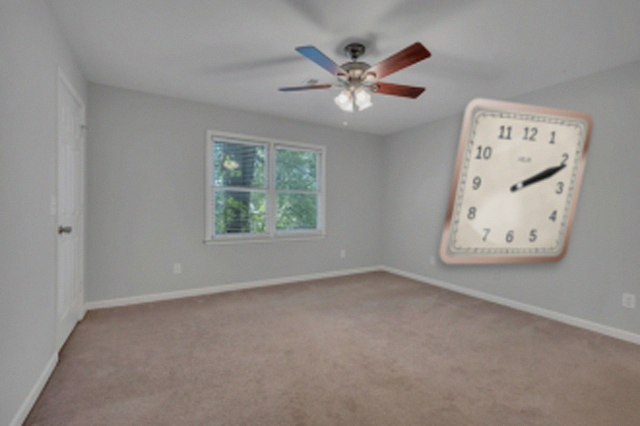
2:11
